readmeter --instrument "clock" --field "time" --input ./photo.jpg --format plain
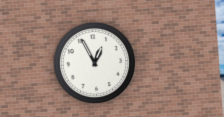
12:56
